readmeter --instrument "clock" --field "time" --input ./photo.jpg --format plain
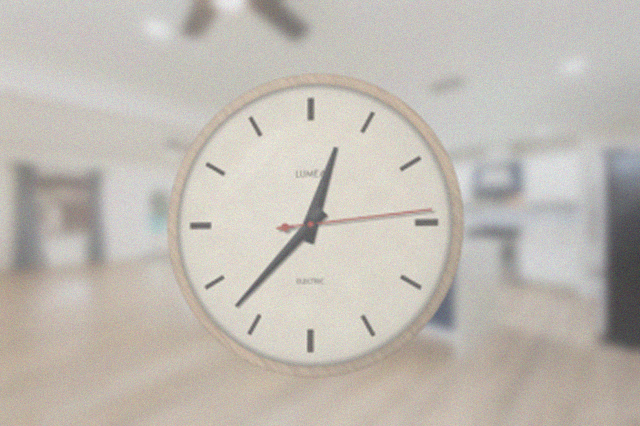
12:37:14
